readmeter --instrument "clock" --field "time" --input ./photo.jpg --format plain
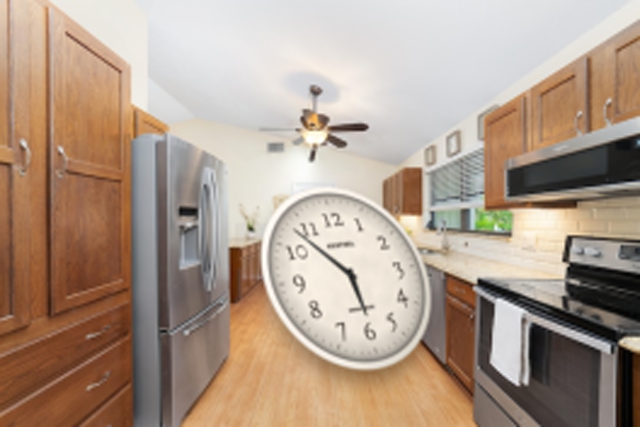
5:53
